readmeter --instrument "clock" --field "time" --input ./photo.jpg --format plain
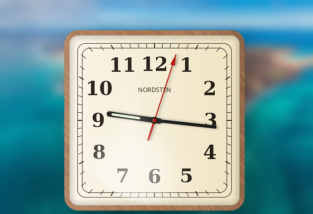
9:16:03
